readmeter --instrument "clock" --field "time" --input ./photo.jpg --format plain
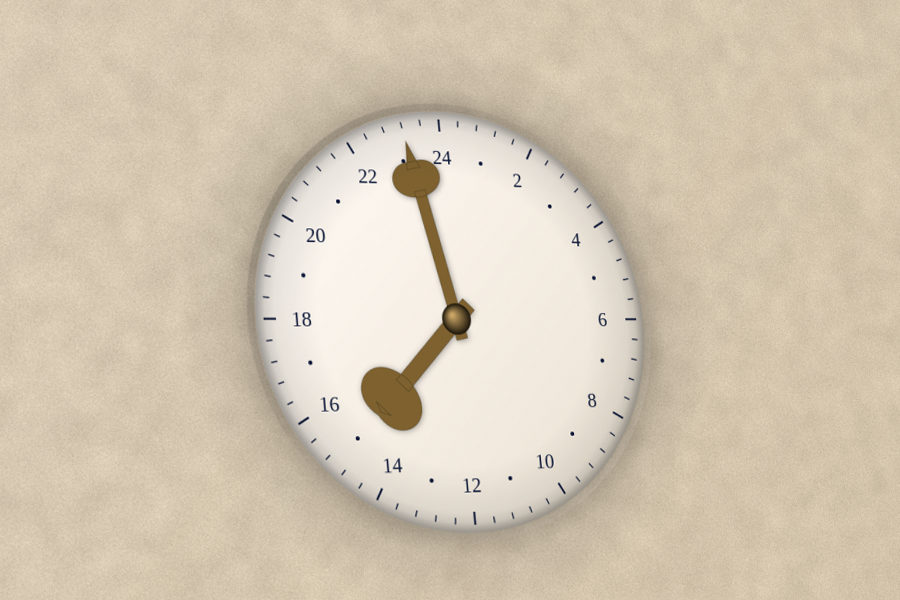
14:58
